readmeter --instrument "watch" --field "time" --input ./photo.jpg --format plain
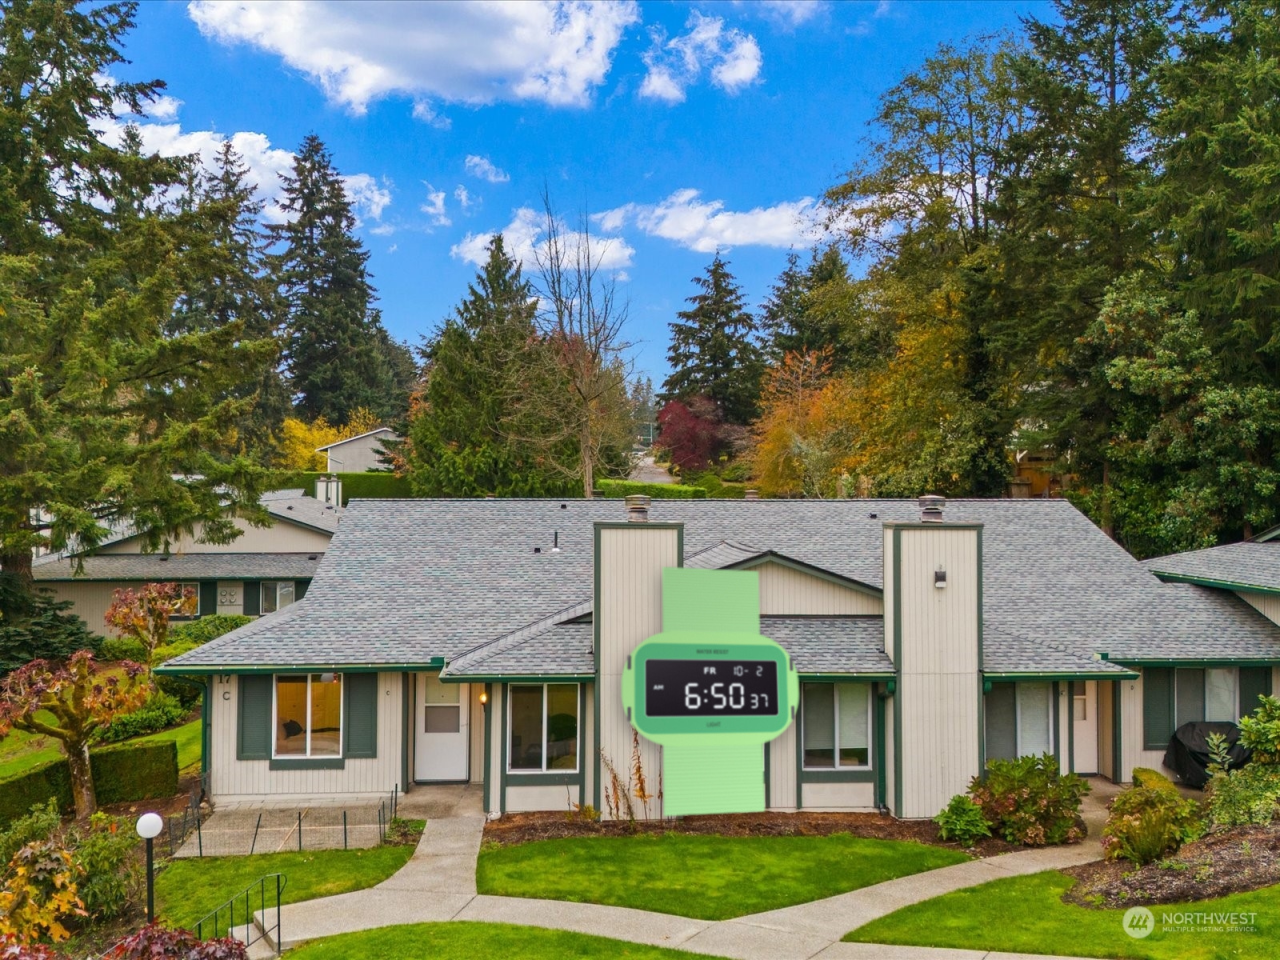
6:50:37
